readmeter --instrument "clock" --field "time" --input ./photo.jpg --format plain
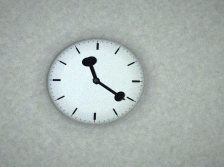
11:21
